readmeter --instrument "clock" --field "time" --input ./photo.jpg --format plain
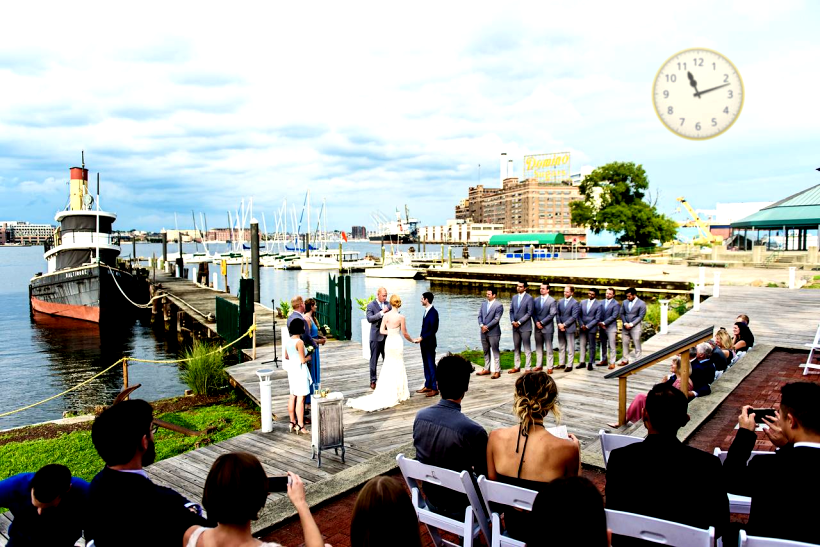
11:12
